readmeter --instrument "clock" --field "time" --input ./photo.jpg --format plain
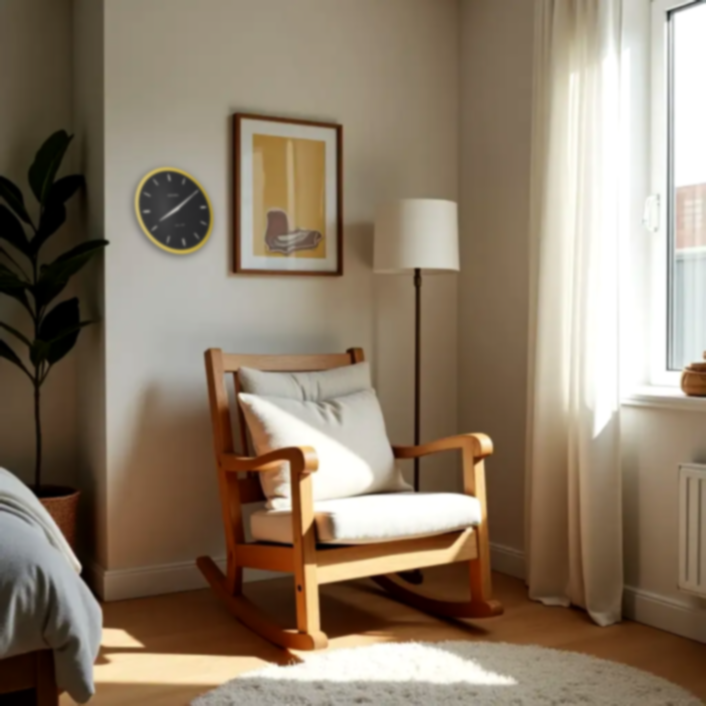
8:10
